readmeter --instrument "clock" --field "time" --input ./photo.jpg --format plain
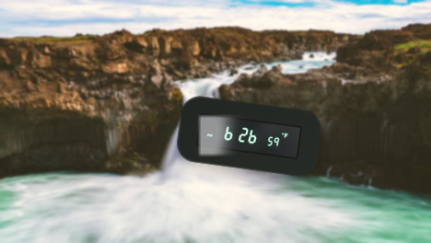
6:26
